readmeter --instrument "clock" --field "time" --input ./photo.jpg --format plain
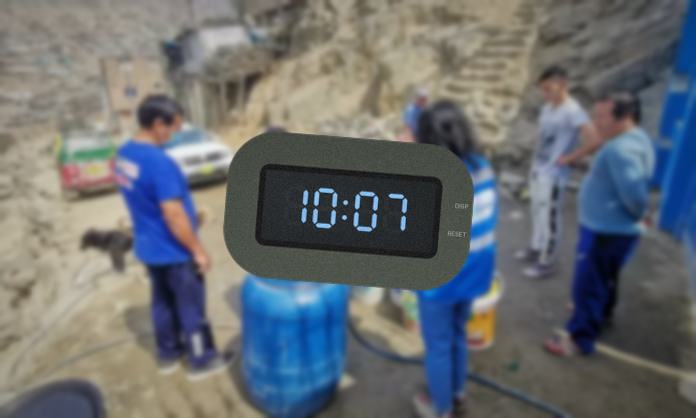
10:07
